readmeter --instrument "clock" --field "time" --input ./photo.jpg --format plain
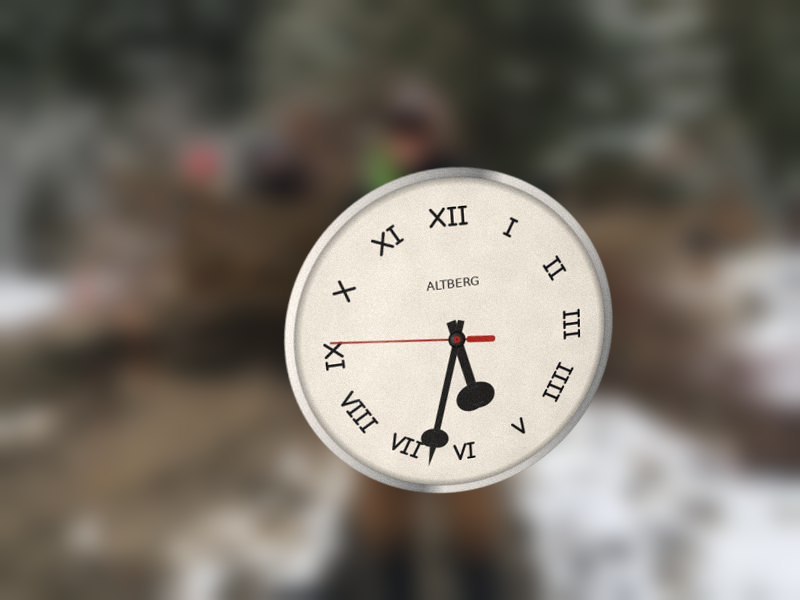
5:32:46
